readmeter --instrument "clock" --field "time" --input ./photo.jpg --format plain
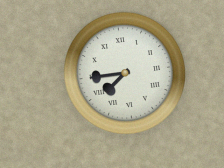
7:45
